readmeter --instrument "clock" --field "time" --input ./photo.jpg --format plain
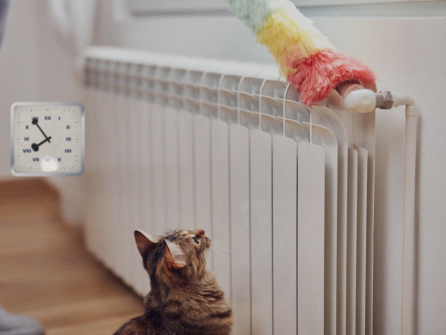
7:54
